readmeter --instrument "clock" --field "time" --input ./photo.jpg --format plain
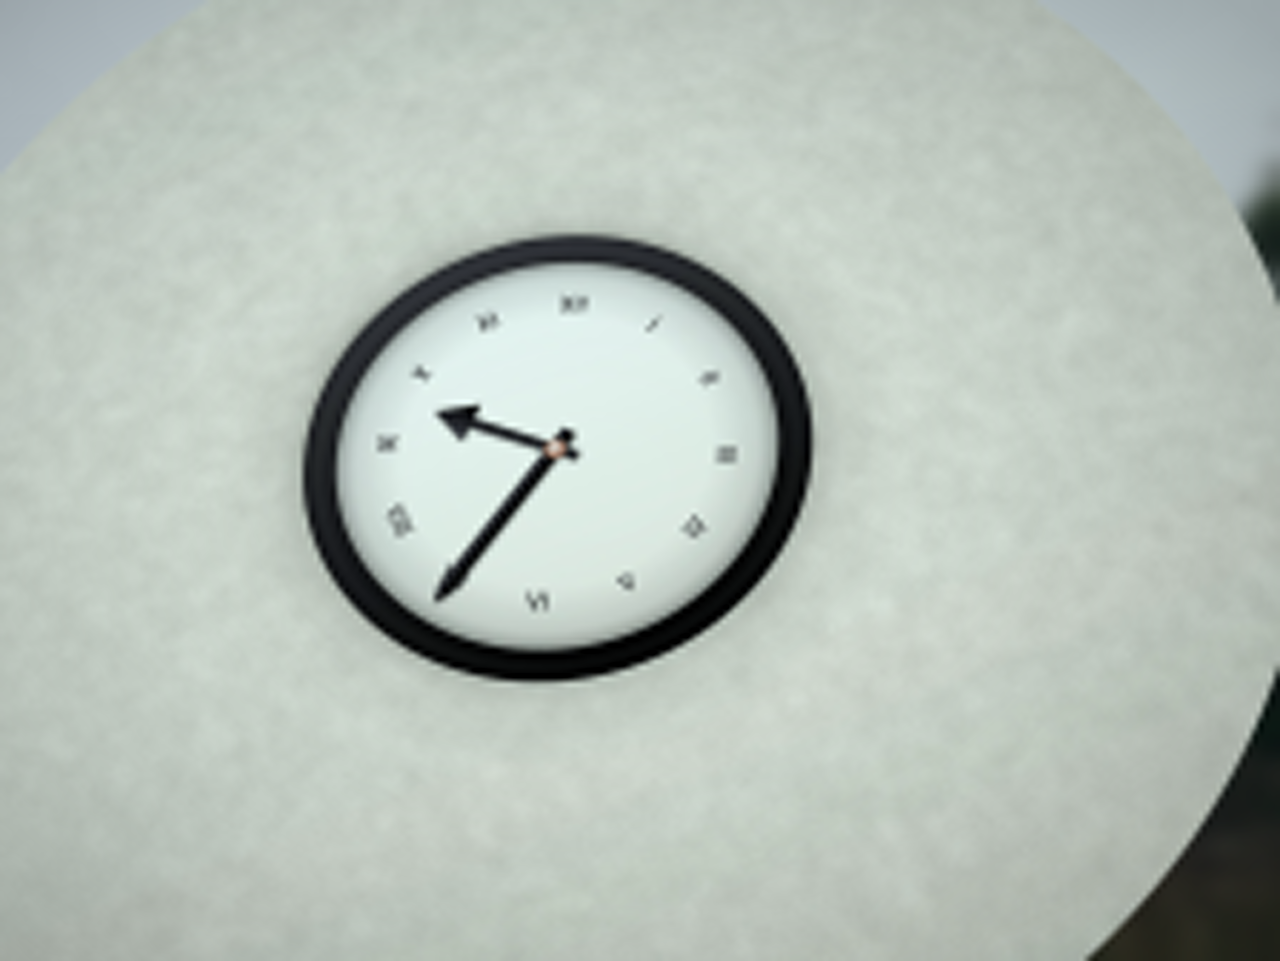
9:35
